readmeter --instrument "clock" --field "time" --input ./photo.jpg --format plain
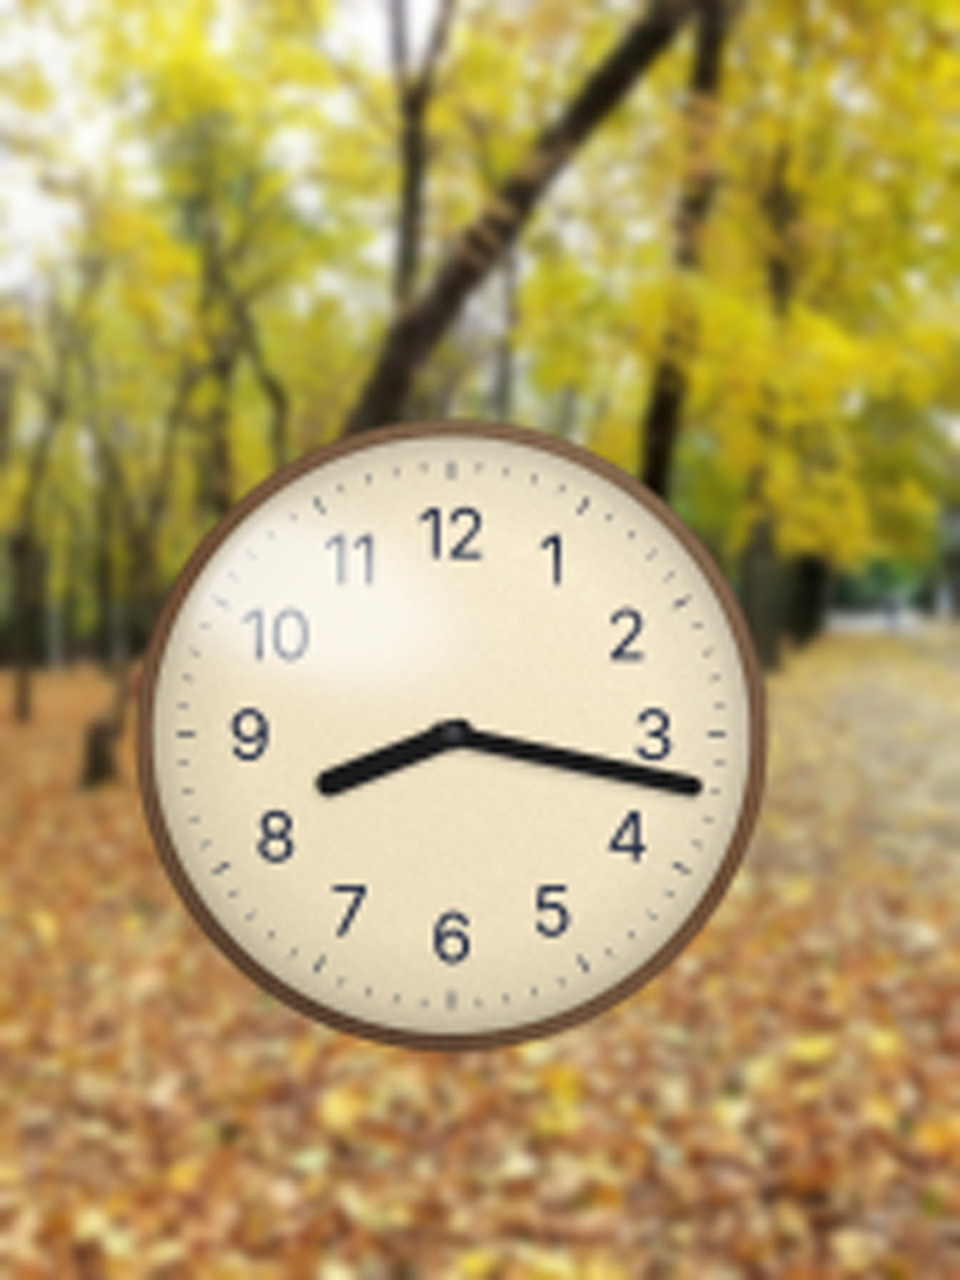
8:17
